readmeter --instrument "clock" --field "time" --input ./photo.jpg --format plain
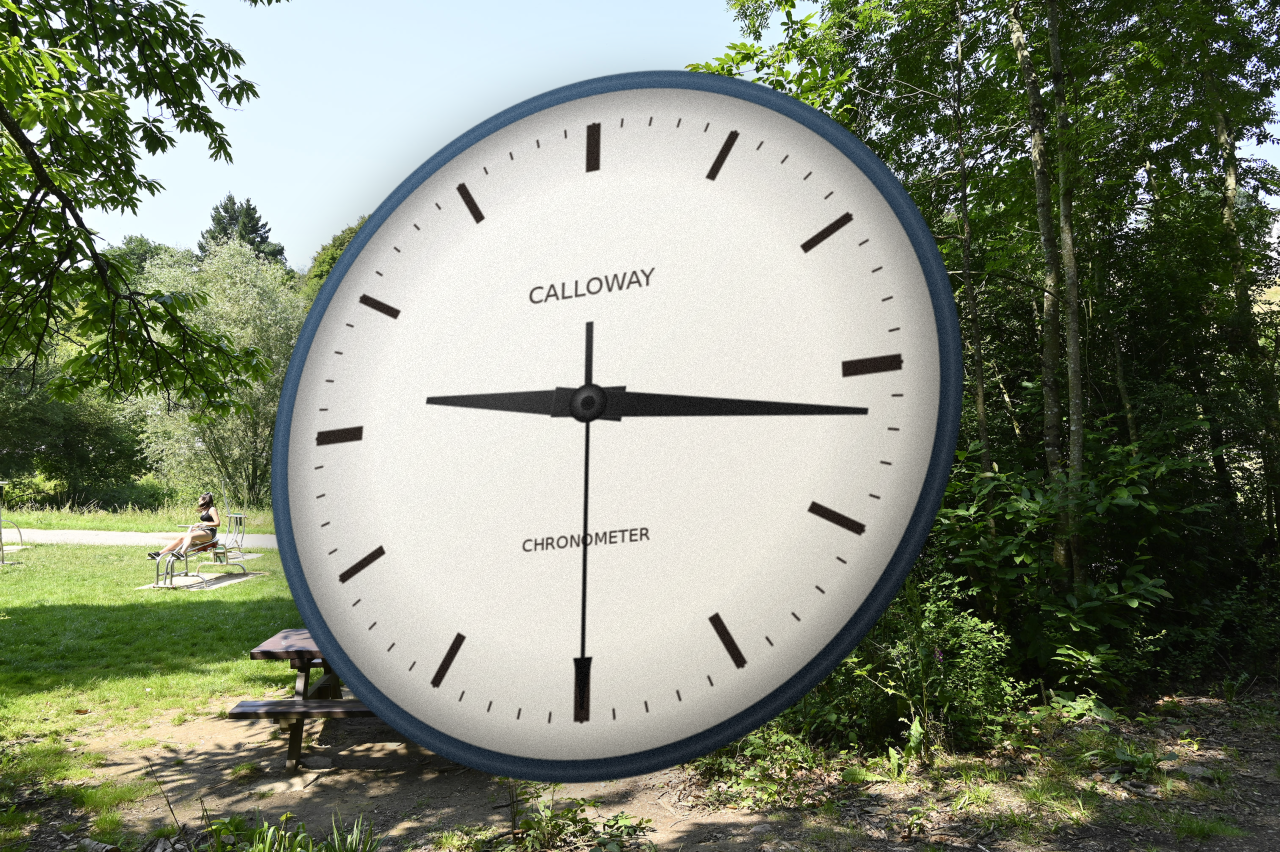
9:16:30
